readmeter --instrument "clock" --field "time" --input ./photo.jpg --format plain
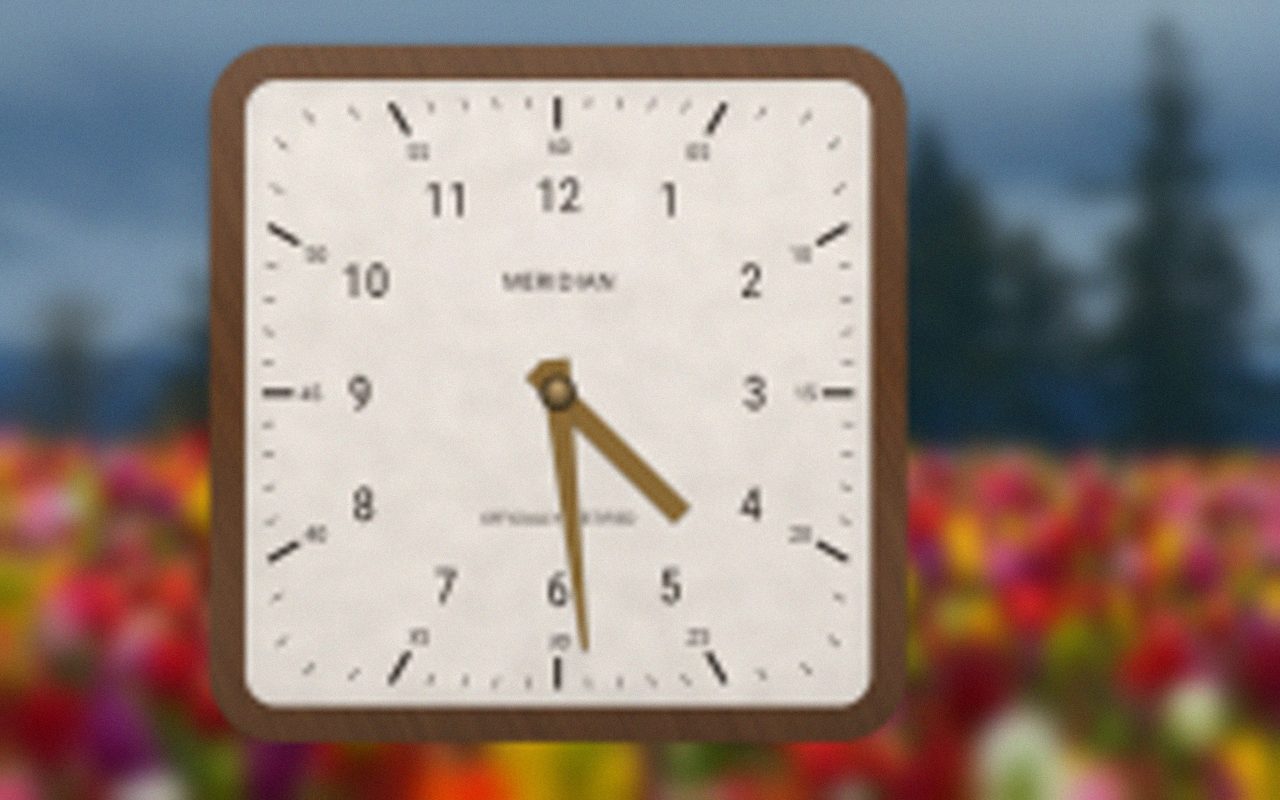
4:29
